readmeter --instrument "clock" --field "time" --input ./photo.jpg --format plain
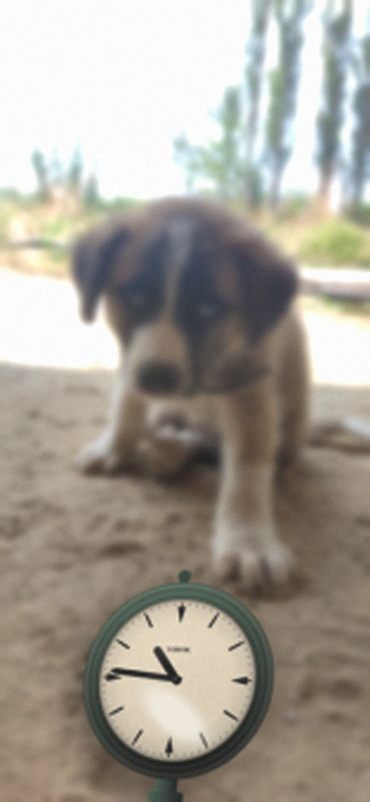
10:46
